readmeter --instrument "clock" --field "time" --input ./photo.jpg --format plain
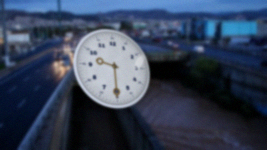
9:30
